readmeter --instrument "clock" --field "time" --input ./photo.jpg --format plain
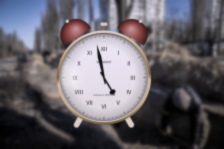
4:58
